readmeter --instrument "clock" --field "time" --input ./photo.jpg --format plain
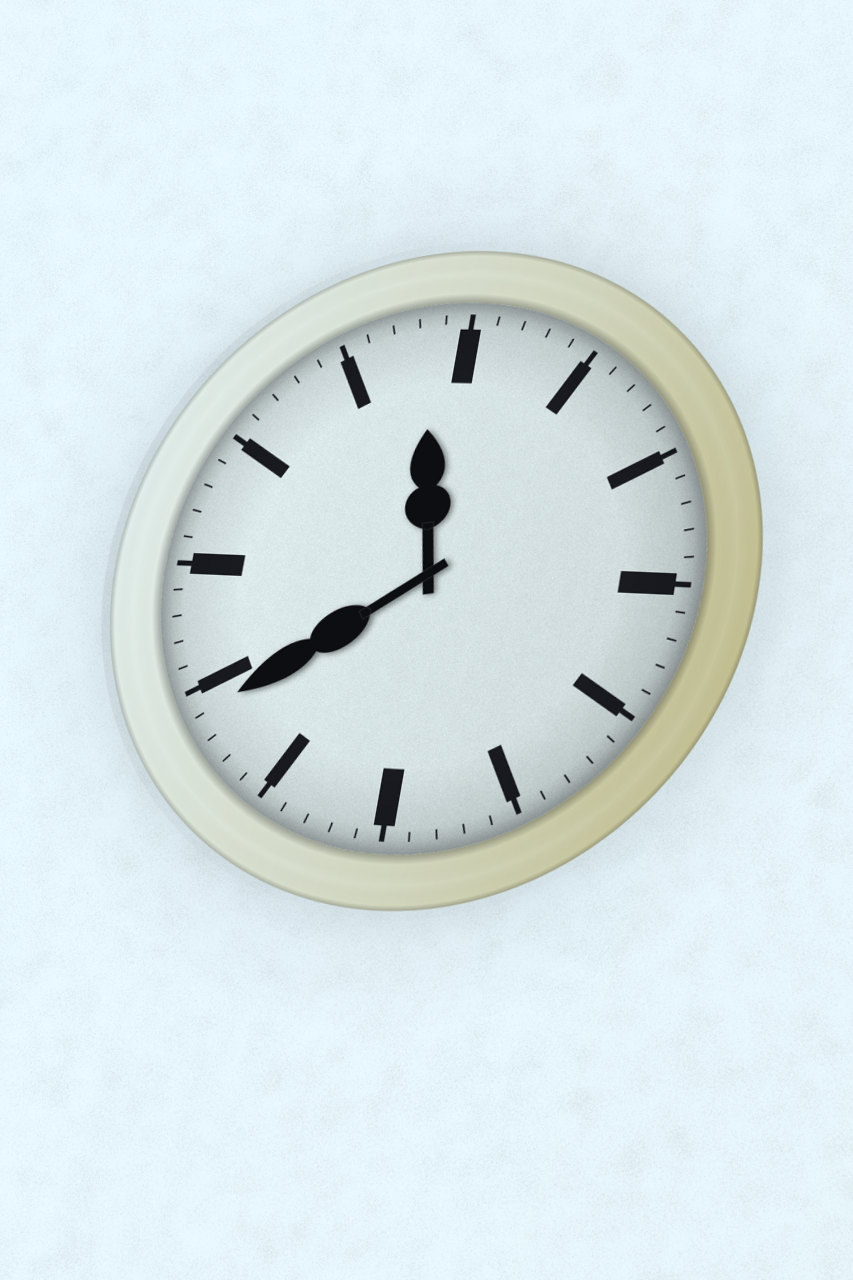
11:39
